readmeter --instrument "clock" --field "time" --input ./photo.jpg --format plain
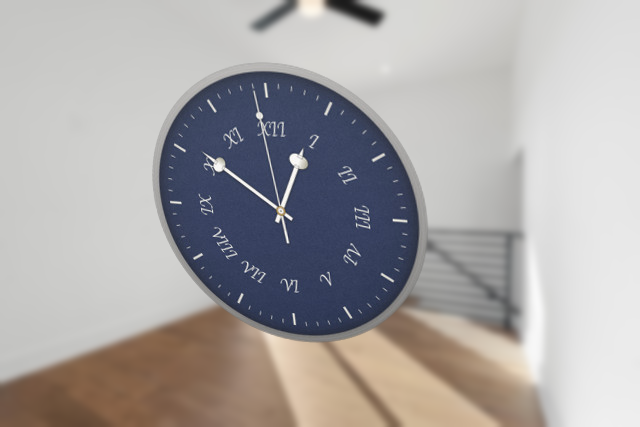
12:50:59
